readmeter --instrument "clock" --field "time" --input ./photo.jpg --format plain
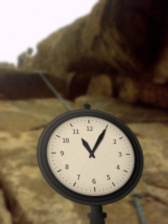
11:05
